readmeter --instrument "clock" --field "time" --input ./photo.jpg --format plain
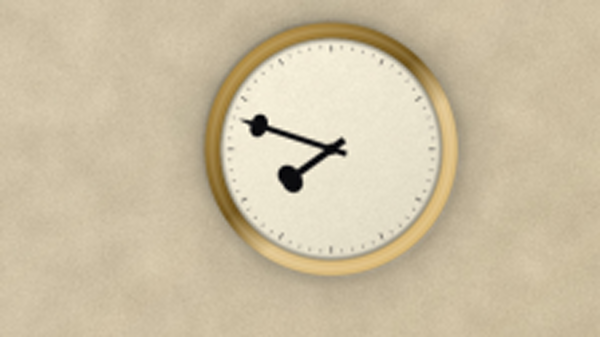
7:48
